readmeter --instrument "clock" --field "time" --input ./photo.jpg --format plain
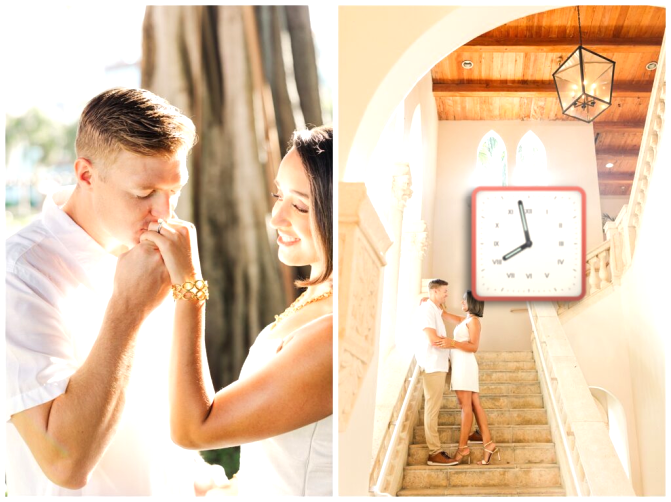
7:58
